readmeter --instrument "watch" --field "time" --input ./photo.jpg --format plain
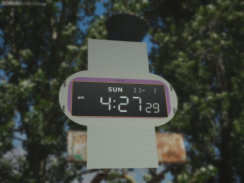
4:27:29
